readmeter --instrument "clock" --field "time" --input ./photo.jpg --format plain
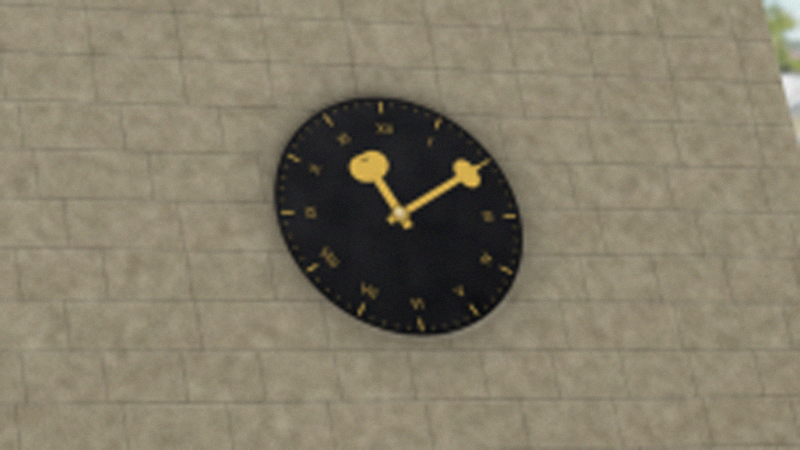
11:10
